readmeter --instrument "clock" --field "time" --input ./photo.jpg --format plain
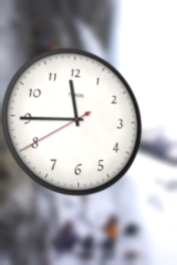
11:44:40
